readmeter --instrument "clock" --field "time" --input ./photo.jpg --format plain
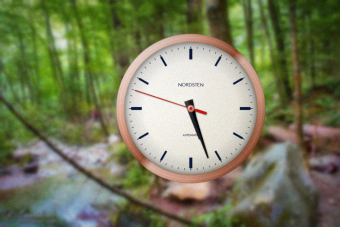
5:26:48
